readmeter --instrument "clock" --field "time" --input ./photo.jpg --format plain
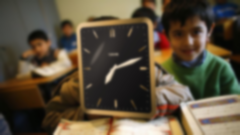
7:12
